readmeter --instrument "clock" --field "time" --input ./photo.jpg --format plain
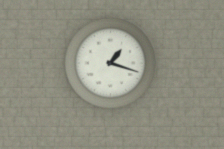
1:18
